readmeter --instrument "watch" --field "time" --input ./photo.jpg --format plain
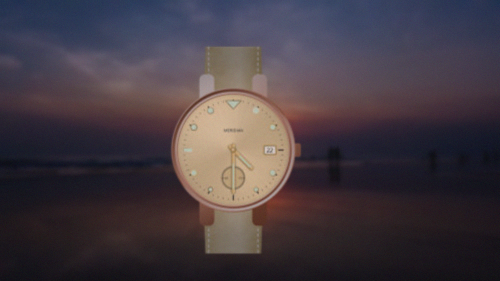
4:30
